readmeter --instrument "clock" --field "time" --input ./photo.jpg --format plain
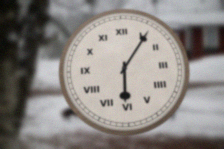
6:06
